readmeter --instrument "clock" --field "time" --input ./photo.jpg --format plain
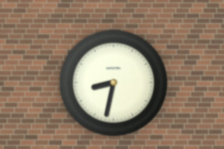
8:32
